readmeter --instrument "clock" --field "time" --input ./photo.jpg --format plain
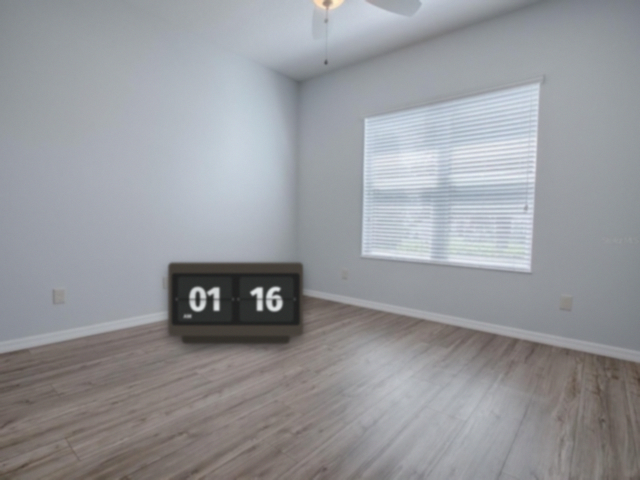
1:16
